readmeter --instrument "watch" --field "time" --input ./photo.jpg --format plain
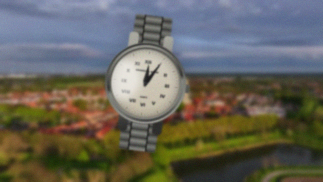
12:05
